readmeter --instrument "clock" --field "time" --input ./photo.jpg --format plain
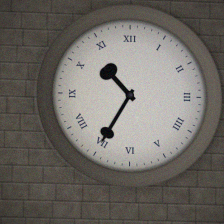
10:35
